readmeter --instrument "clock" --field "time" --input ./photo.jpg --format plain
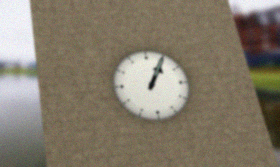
1:05
